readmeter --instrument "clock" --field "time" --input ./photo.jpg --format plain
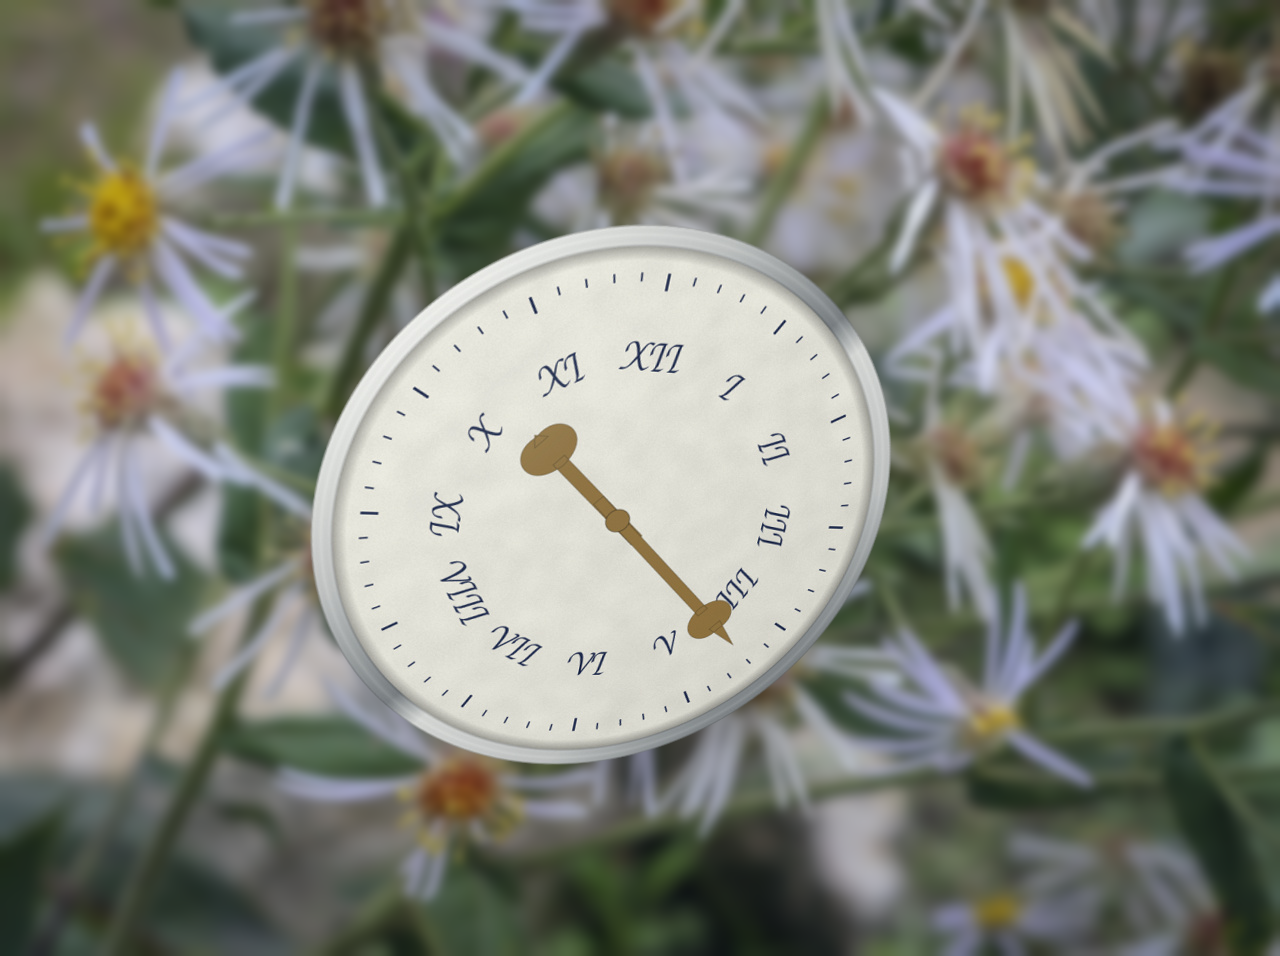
10:22
